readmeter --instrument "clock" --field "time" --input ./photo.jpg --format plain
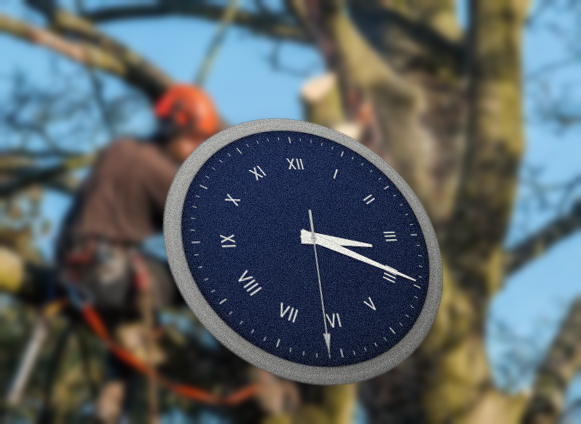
3:19:31
